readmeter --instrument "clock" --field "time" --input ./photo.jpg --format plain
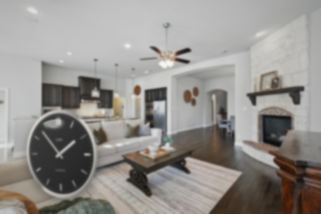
1:53
